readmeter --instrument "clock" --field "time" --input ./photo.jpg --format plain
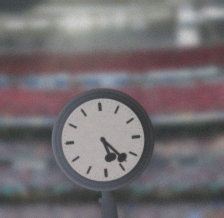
5:23
